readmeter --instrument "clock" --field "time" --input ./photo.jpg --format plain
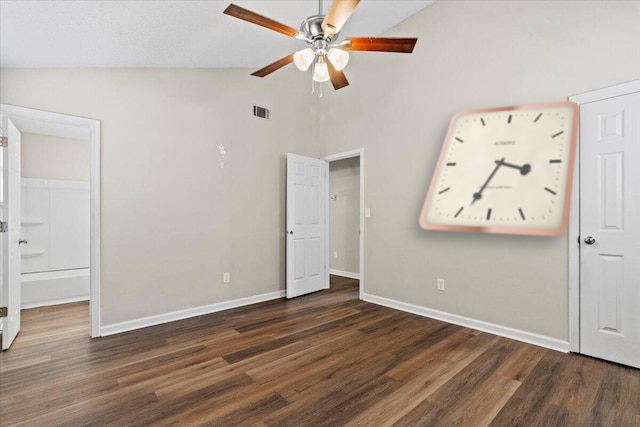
3:34
